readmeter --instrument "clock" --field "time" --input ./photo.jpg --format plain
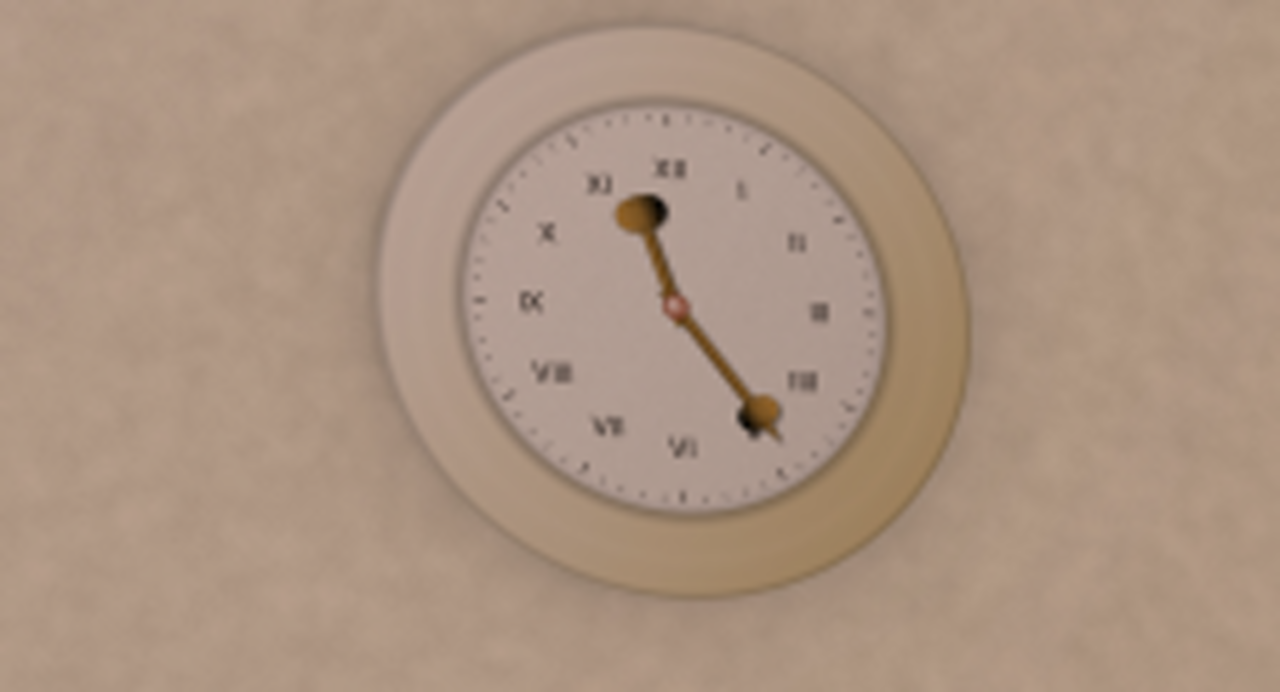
11:24
